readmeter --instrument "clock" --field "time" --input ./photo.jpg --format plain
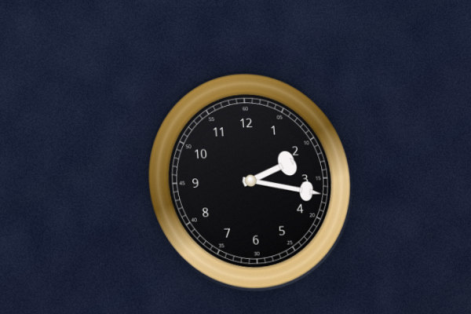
2:17
